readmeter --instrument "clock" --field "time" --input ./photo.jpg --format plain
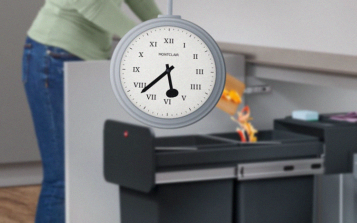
5:38
